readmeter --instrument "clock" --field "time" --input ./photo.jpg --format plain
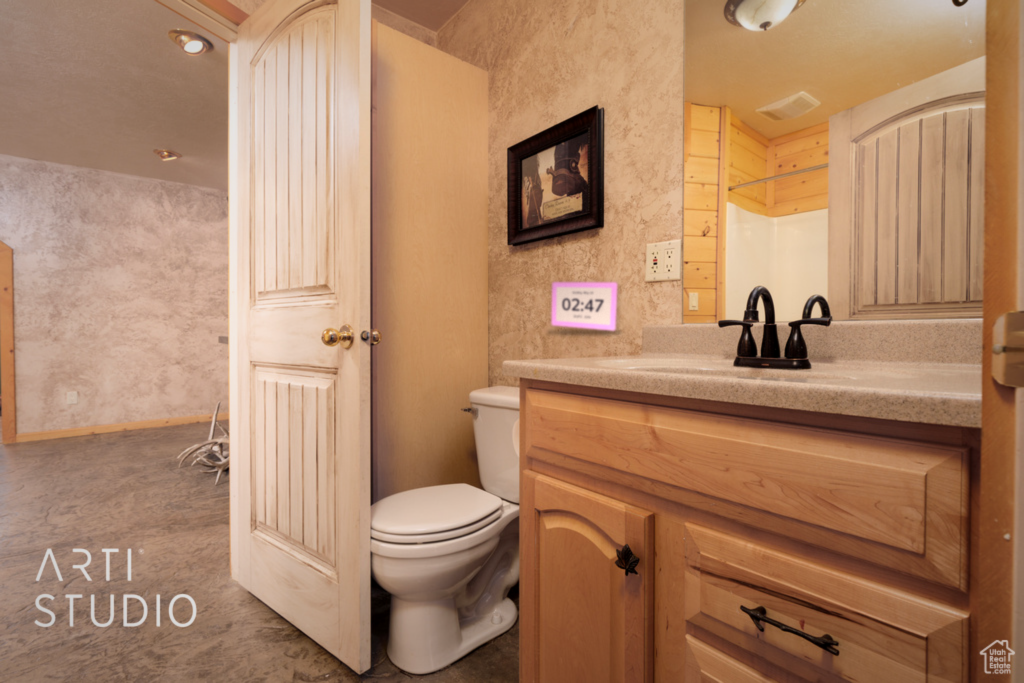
2:47
